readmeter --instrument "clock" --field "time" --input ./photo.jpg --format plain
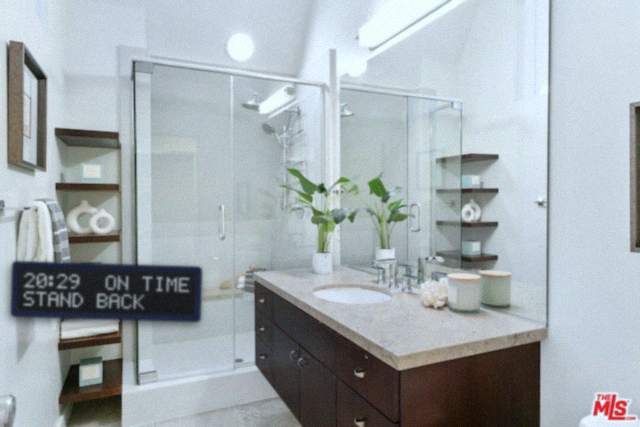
20:29
